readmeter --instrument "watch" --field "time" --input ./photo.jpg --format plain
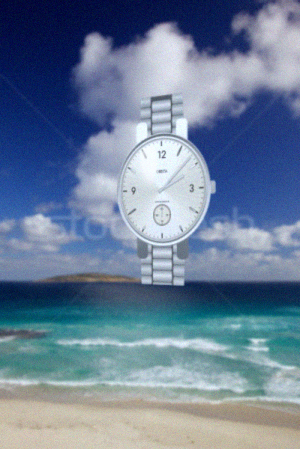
2:08
